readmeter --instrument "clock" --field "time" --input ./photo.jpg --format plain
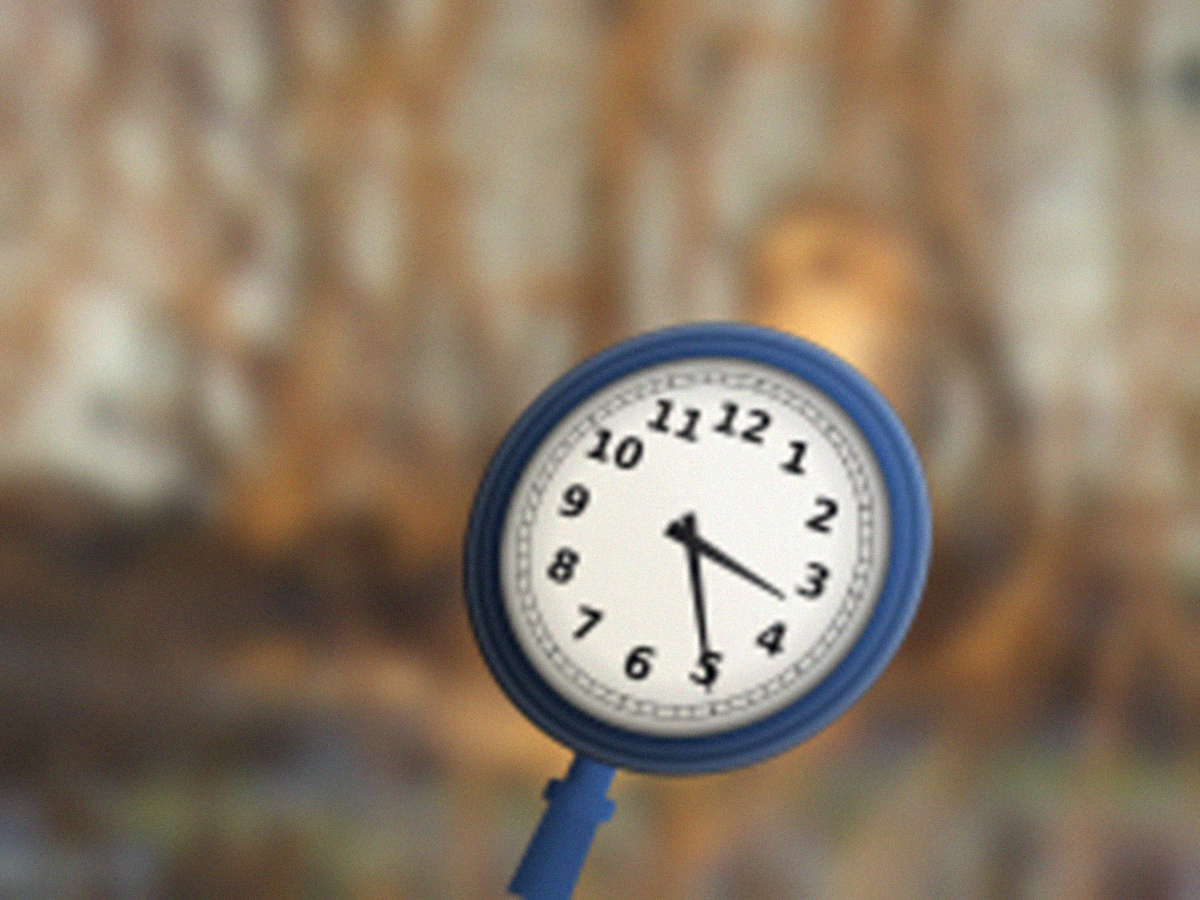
3:25
